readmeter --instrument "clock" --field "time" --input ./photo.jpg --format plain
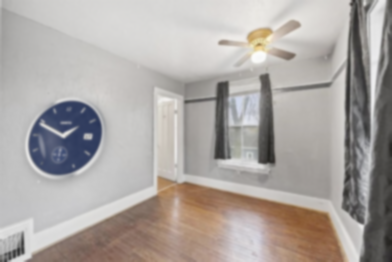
1:49
